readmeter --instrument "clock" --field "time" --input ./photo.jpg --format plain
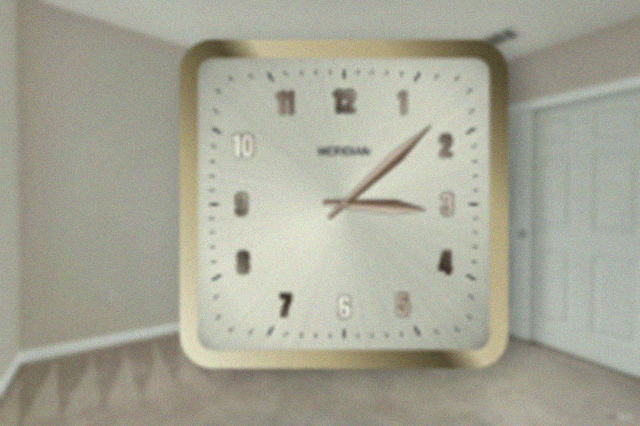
3:08
